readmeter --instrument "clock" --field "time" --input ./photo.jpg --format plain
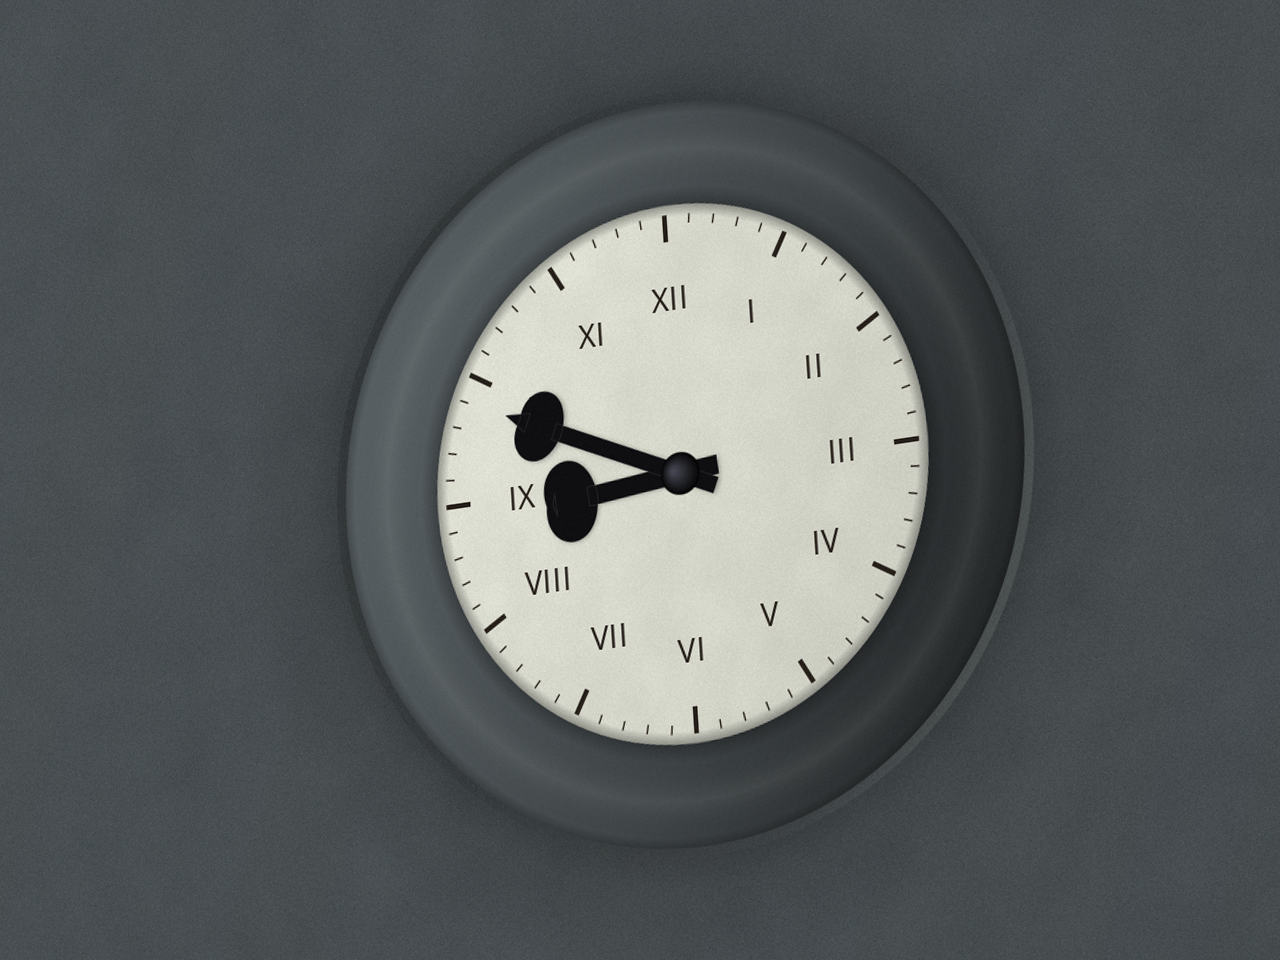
8:49
